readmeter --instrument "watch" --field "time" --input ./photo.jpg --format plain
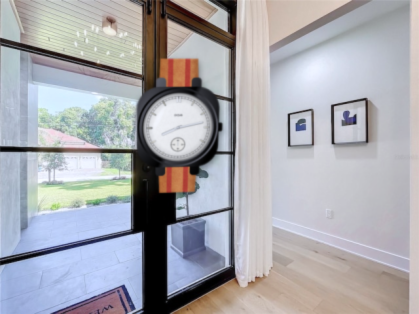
8:13
